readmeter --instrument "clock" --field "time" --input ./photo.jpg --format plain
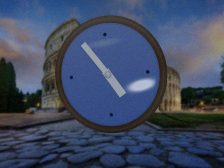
4:54
